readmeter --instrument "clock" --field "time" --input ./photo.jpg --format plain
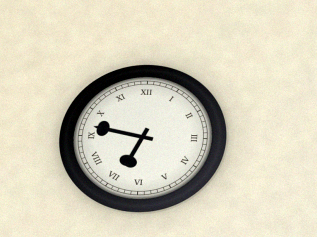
6:47
